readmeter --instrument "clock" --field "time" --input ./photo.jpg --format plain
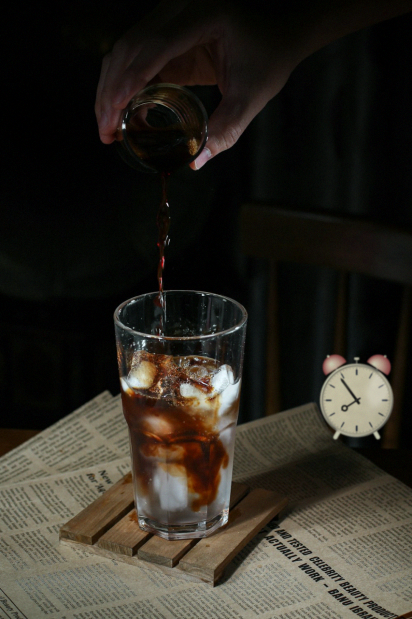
7:54
